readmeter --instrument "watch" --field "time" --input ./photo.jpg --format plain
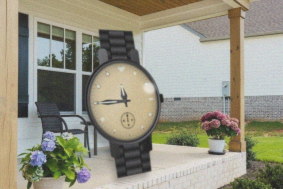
11:45
